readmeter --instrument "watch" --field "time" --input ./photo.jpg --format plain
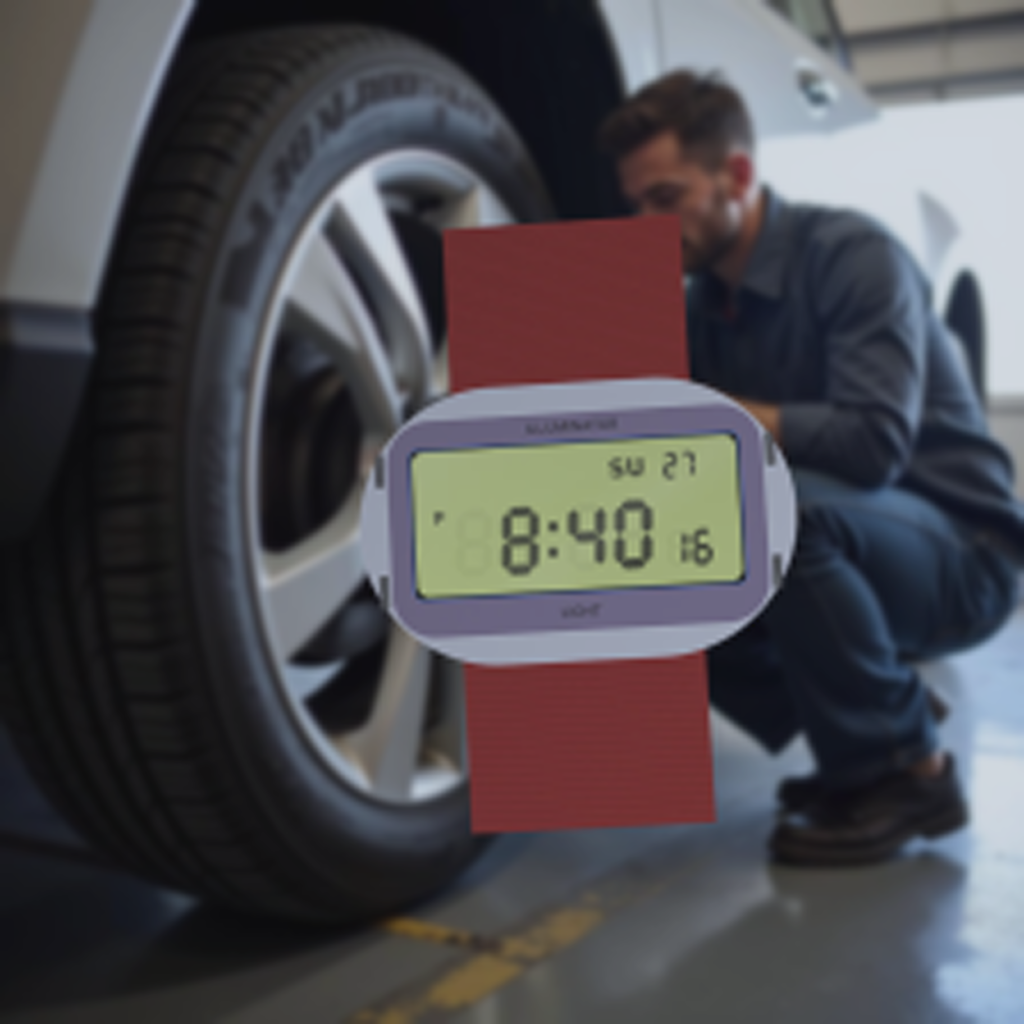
8:40:16
